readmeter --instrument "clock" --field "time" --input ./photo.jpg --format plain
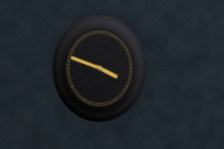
3:48
